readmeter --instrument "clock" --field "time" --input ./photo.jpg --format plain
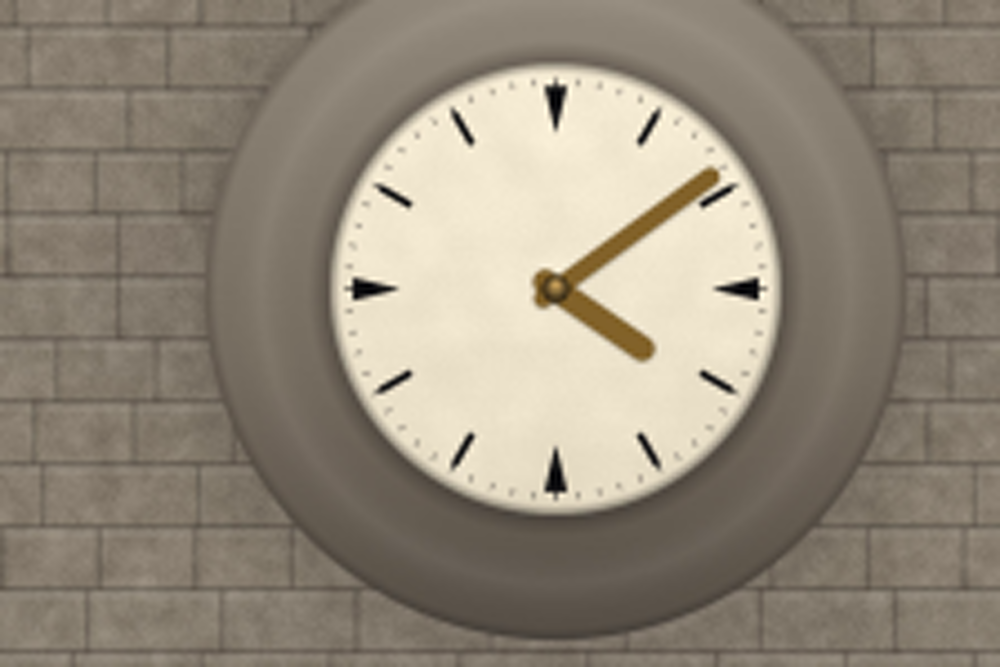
4:09
